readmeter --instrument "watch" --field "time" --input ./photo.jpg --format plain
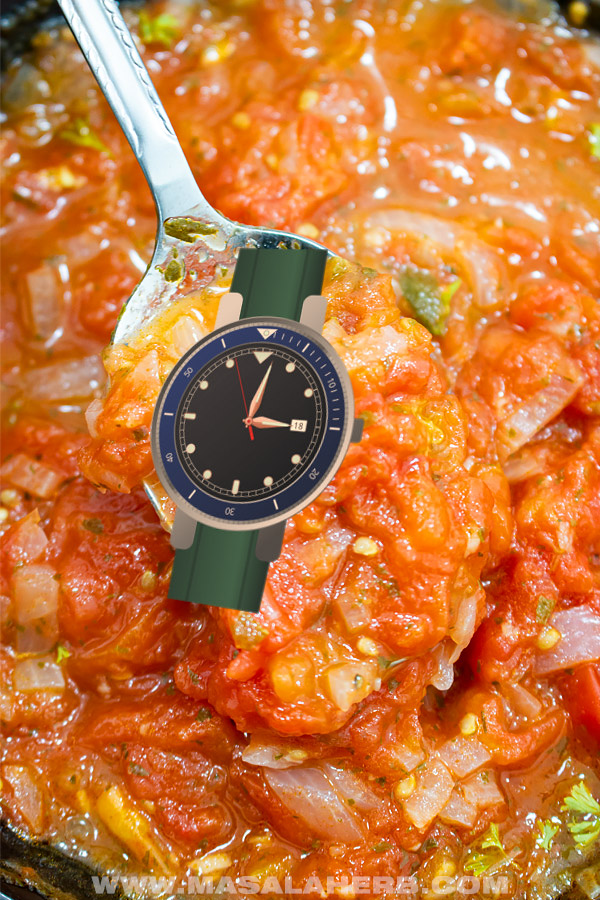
3:01:56
